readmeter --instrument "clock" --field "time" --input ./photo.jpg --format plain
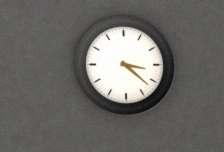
3:22
